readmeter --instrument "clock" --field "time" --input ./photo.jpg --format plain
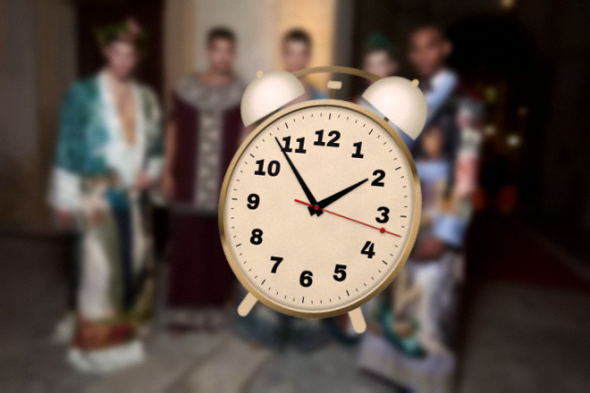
1:53:17
